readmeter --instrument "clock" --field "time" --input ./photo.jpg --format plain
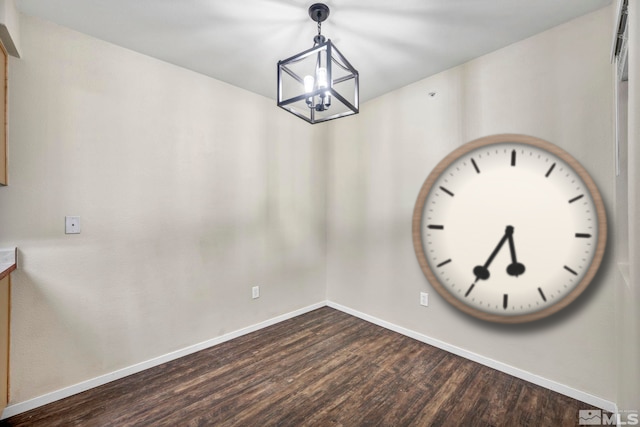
5:35
